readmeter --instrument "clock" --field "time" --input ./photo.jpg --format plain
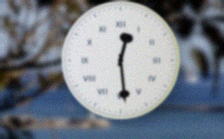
12:29
